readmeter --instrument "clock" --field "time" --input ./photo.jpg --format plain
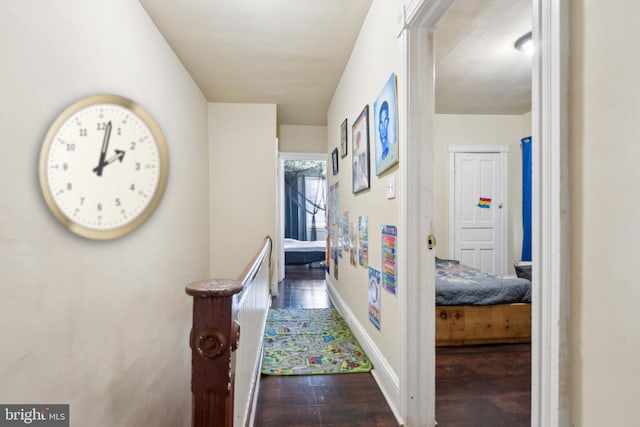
2:02
